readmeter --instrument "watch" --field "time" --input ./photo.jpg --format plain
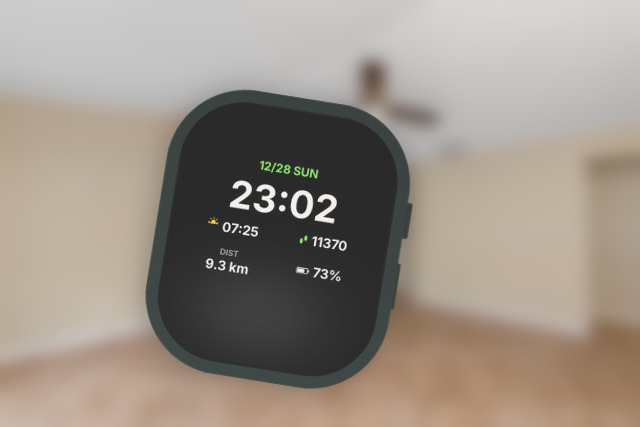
23:02
